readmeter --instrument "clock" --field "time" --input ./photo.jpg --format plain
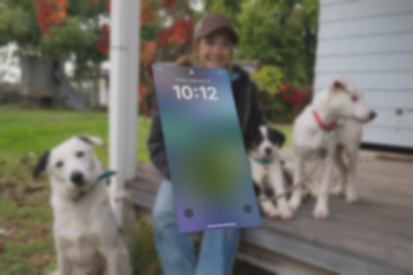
10:12
